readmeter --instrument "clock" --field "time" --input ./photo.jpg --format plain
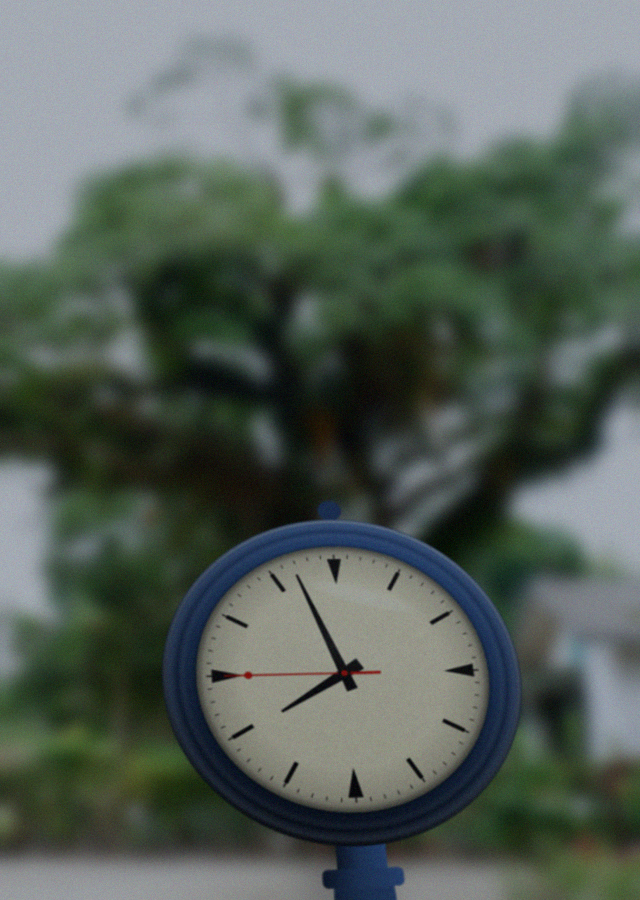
7:56:45
